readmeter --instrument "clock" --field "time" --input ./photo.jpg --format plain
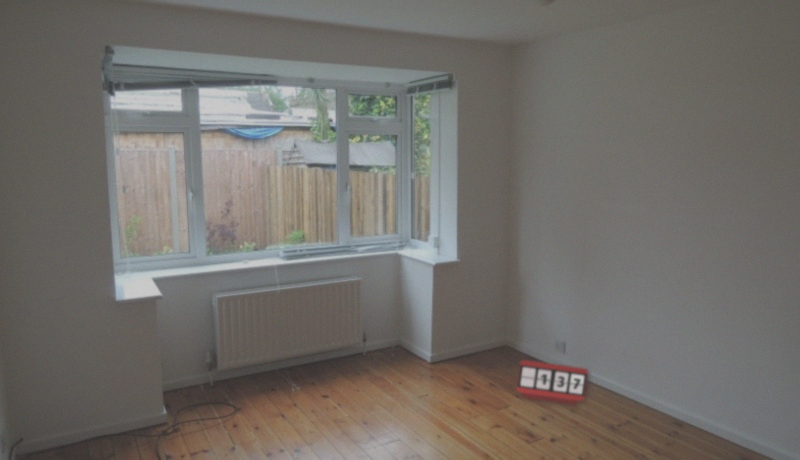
1:37
